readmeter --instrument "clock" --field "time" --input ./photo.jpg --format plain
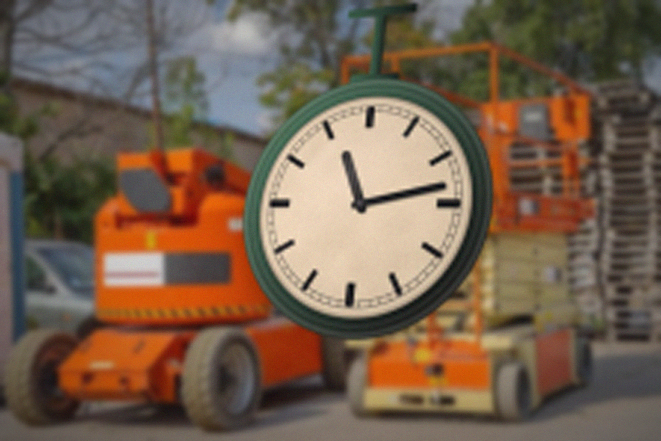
11:13
